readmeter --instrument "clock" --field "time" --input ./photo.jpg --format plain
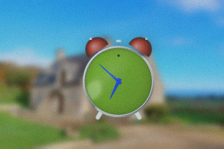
6:52
